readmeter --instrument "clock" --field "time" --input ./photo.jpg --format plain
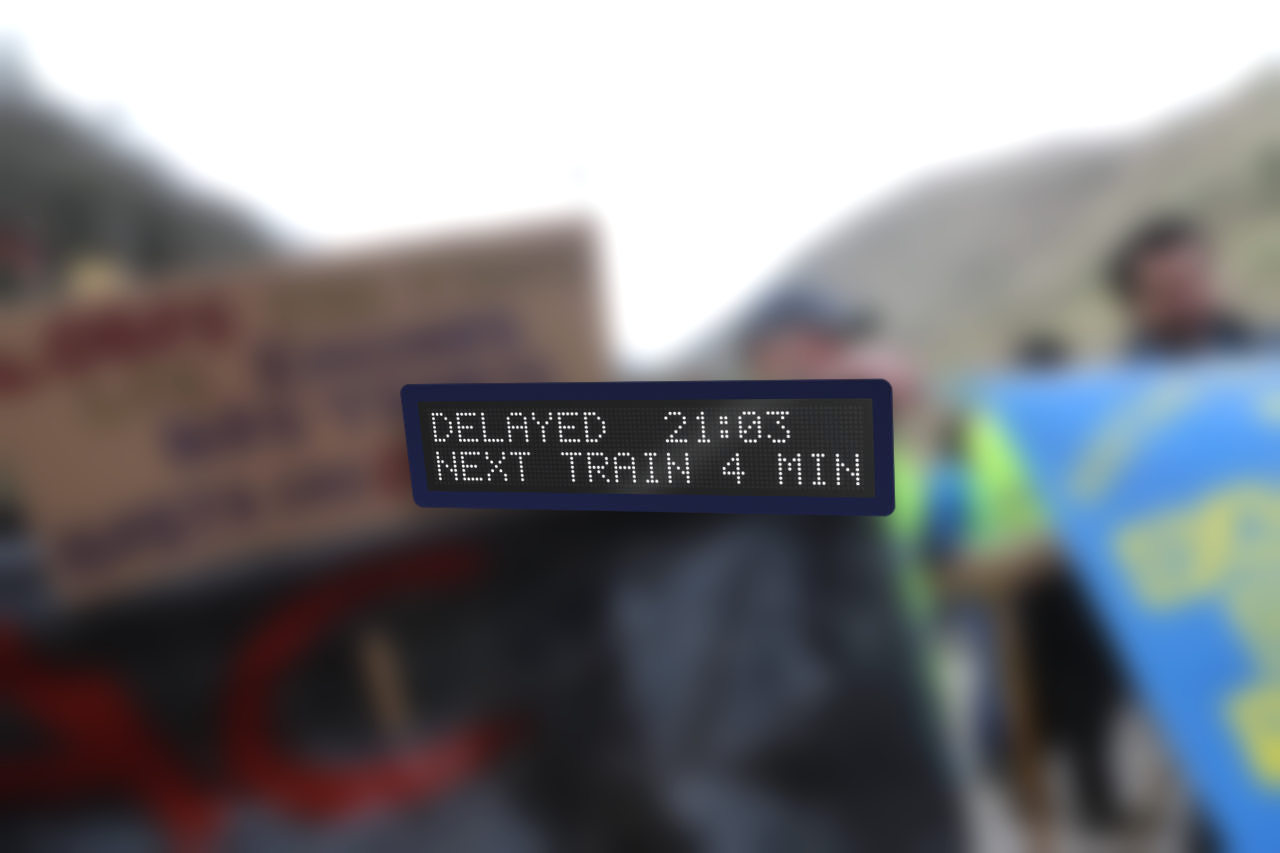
21:03
